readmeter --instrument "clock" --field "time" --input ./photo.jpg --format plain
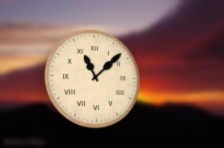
11:08
